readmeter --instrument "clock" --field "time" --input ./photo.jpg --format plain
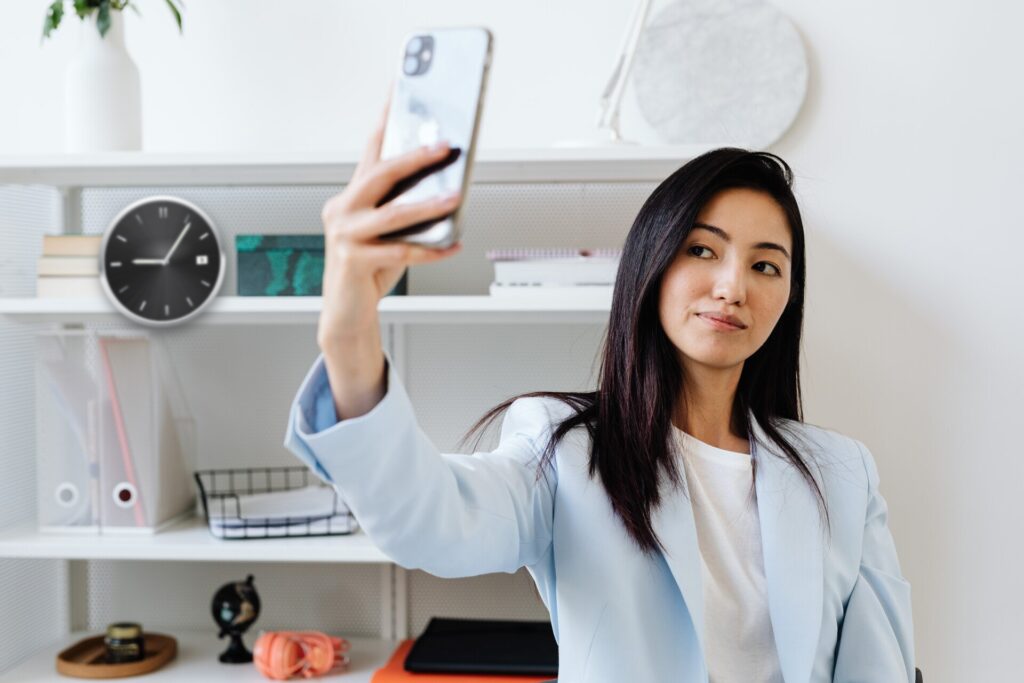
9:06
